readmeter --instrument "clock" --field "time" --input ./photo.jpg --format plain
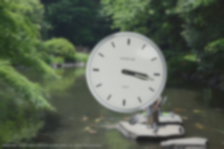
3:17
